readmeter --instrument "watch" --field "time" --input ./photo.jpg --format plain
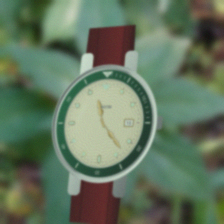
11:23
